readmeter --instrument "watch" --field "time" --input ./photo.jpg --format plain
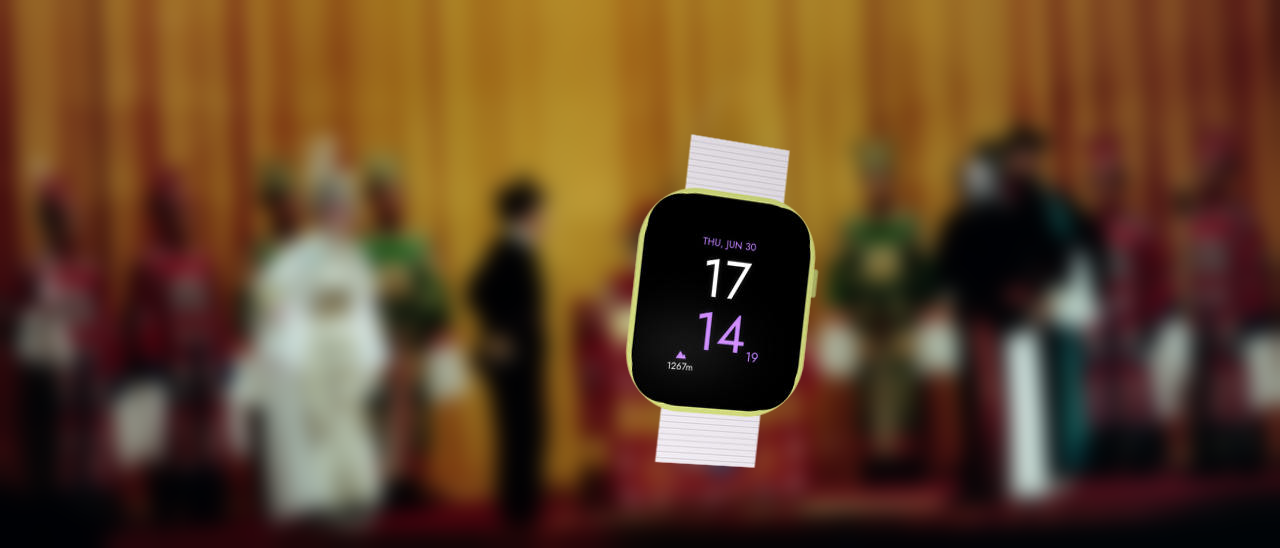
17:14:19
